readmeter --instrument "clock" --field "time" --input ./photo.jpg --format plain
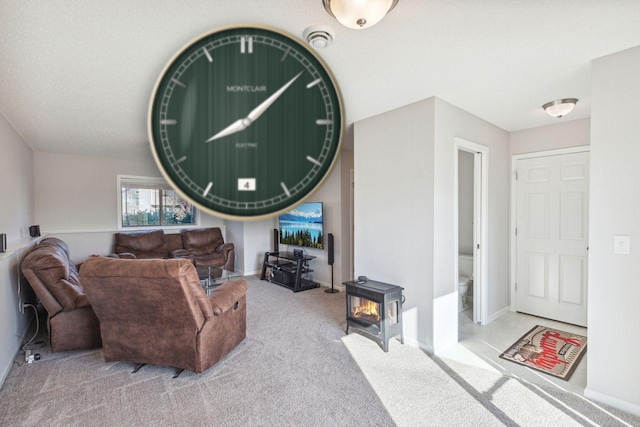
8:08
